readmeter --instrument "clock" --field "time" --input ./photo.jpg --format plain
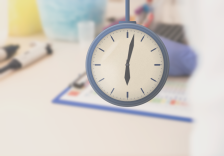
6:02
